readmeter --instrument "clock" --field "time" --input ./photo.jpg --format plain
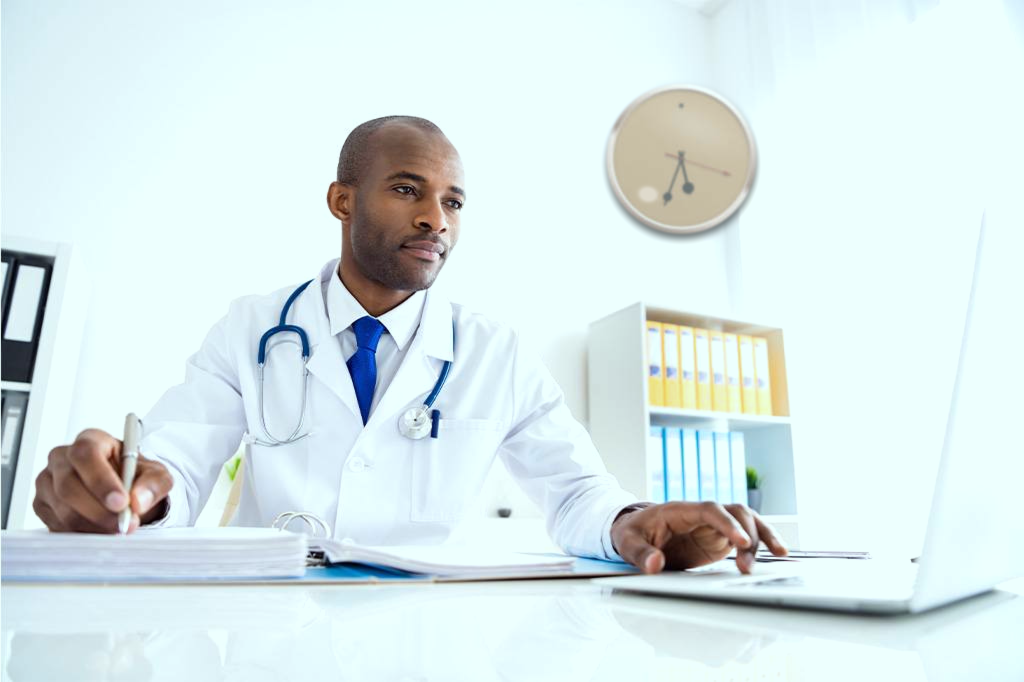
5:33:18
